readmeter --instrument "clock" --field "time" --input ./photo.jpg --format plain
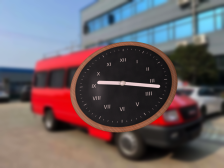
9:17
